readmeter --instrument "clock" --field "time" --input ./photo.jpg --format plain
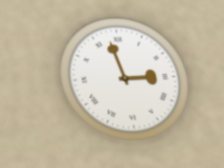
2:58
